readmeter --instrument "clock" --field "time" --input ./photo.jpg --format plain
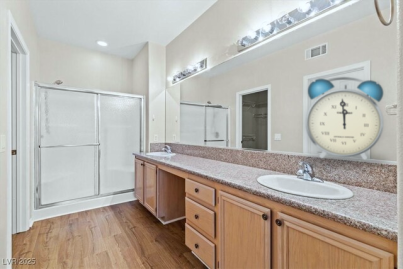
11:59
